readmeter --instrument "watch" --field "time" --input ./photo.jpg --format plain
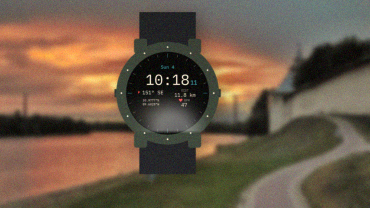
10:18
